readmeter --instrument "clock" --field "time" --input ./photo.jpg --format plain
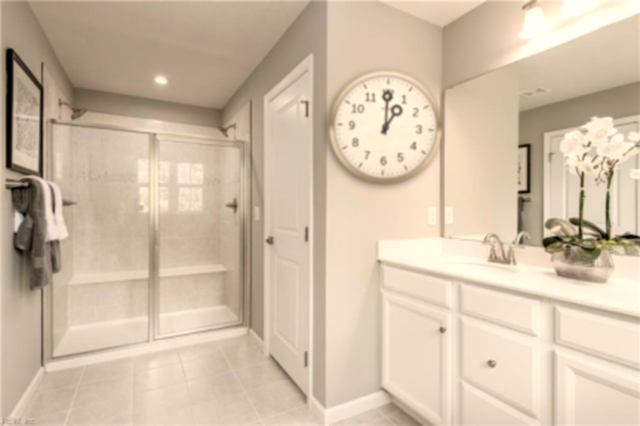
1:00
